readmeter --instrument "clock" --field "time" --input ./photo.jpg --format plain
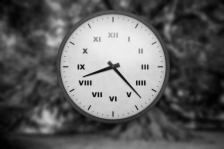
8:23
